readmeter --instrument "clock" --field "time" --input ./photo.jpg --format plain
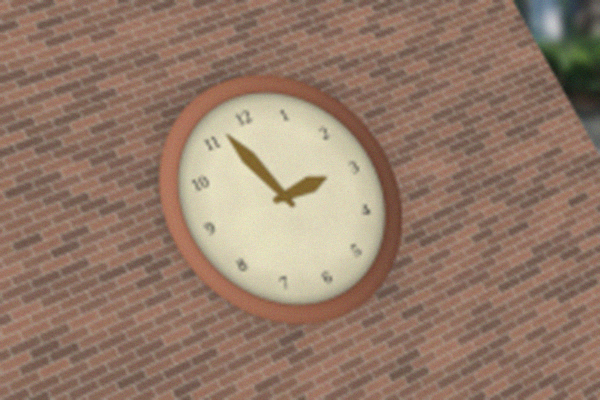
2:57
